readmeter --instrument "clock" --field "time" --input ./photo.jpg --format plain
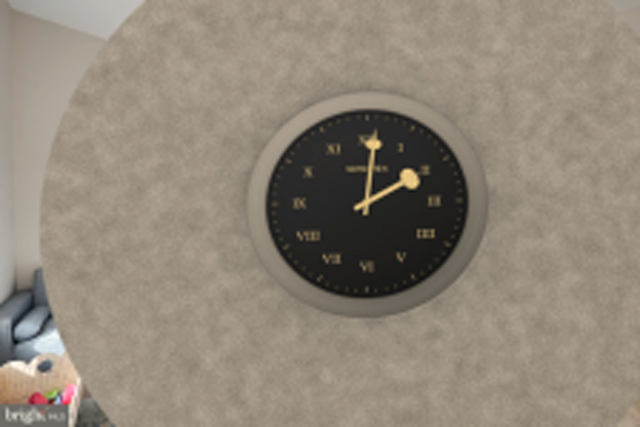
2:01
